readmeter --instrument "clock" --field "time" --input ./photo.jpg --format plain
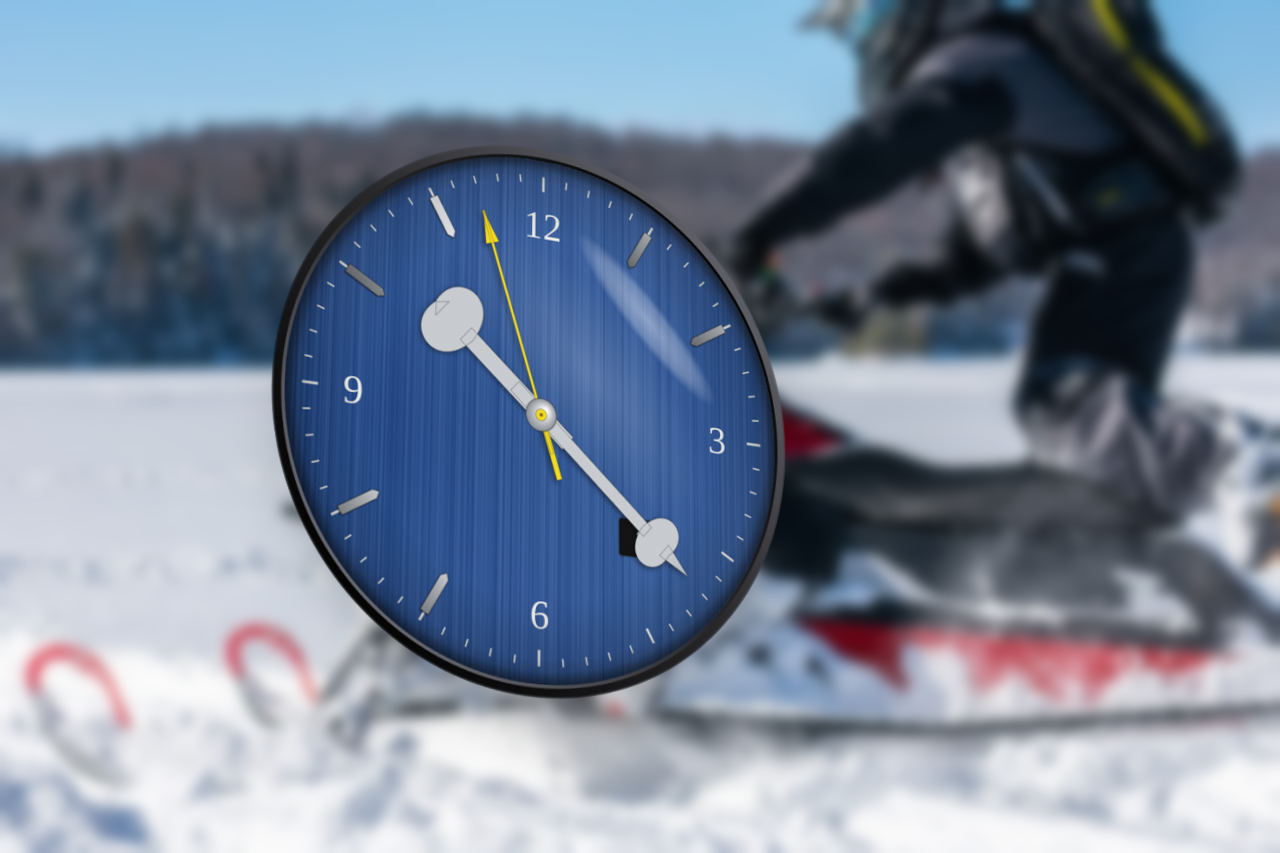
10:21:57
